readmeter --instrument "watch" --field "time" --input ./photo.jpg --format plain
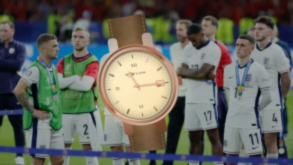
11:15
